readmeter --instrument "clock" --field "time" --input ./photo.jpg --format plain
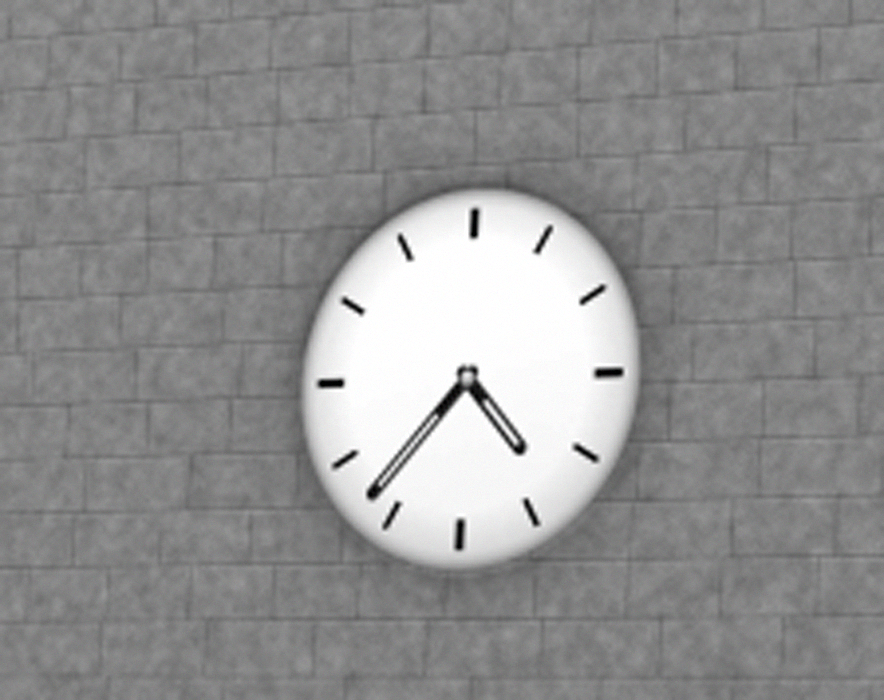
4:37
